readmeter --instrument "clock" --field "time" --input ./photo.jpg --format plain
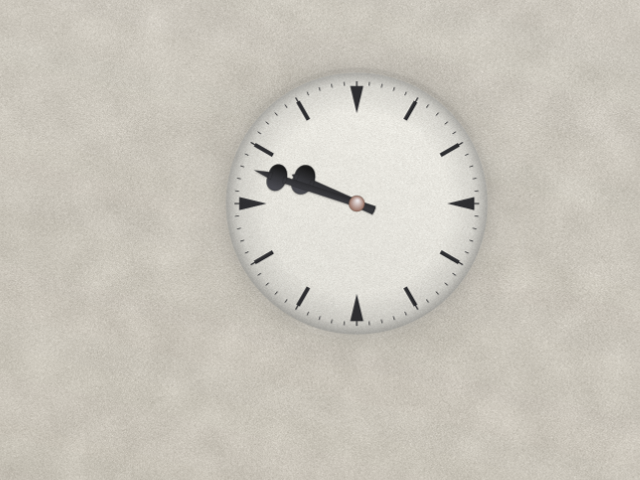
9:48
